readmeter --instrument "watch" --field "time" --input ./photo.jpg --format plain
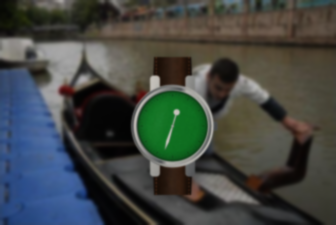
12:33
